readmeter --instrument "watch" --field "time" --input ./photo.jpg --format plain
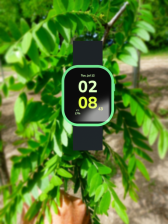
2:08
